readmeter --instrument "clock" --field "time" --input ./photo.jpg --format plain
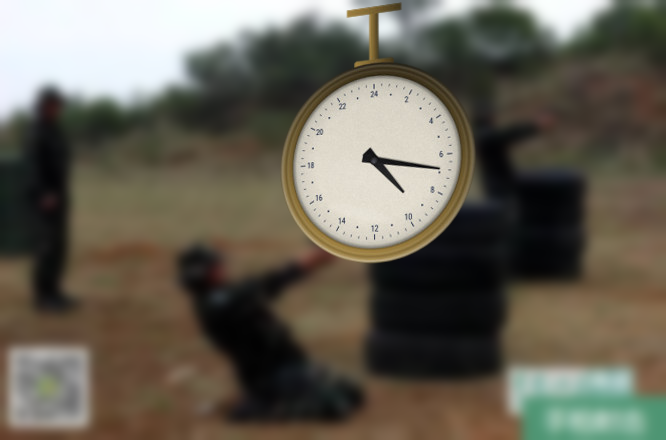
9:17
